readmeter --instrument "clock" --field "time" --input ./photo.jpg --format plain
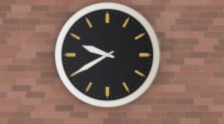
9:40
